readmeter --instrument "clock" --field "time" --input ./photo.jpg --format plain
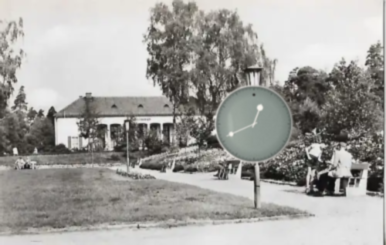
12:41
